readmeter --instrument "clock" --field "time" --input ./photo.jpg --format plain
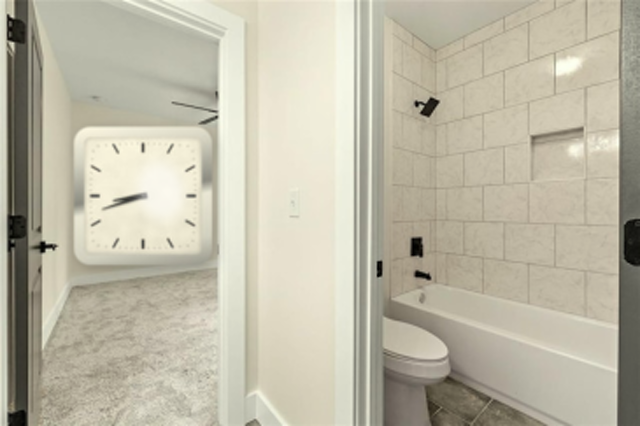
8:42
